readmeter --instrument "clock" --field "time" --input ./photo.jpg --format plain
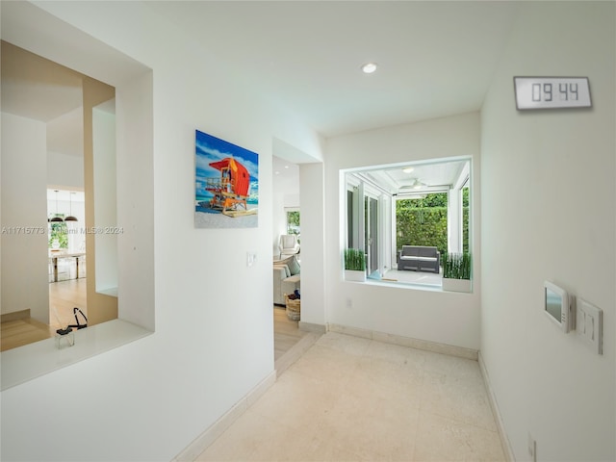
9:44
